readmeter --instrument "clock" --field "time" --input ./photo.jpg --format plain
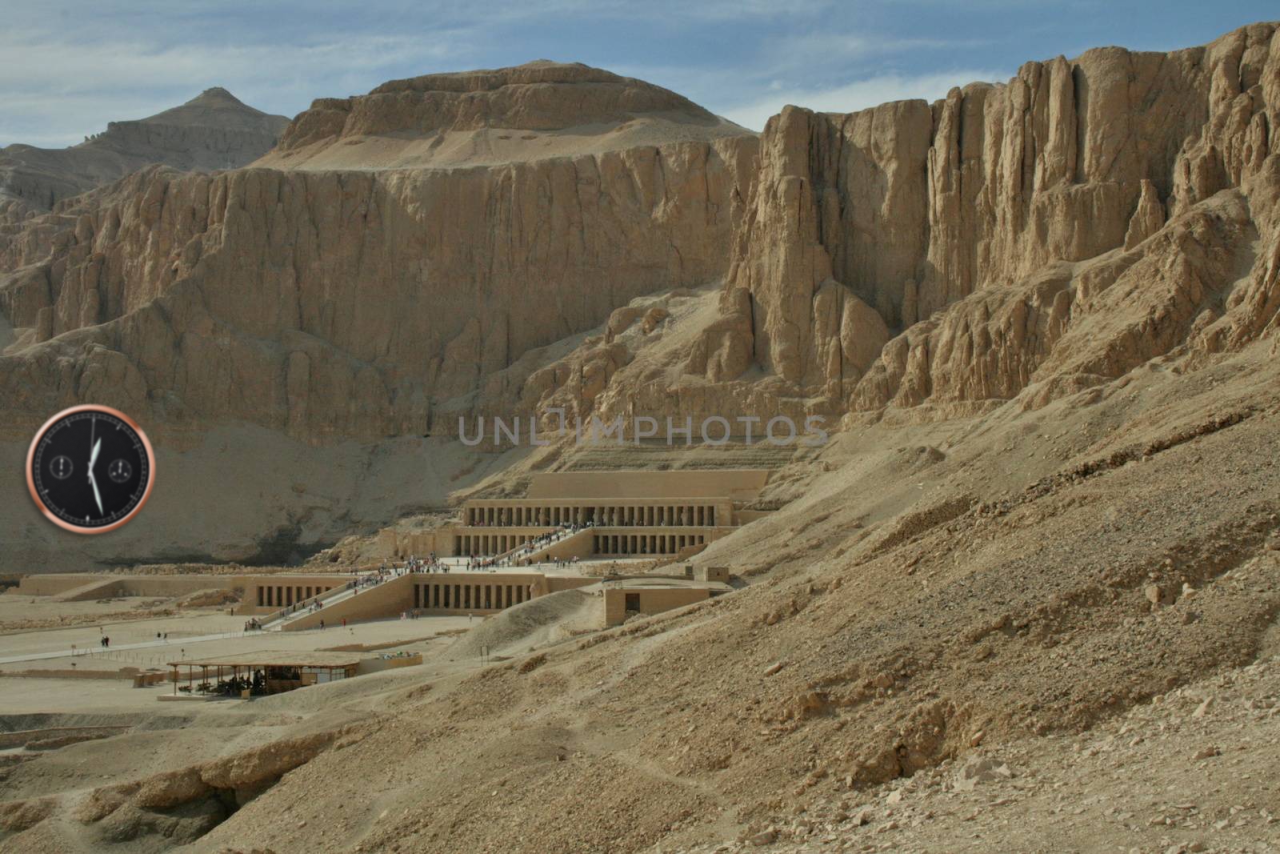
12:27
